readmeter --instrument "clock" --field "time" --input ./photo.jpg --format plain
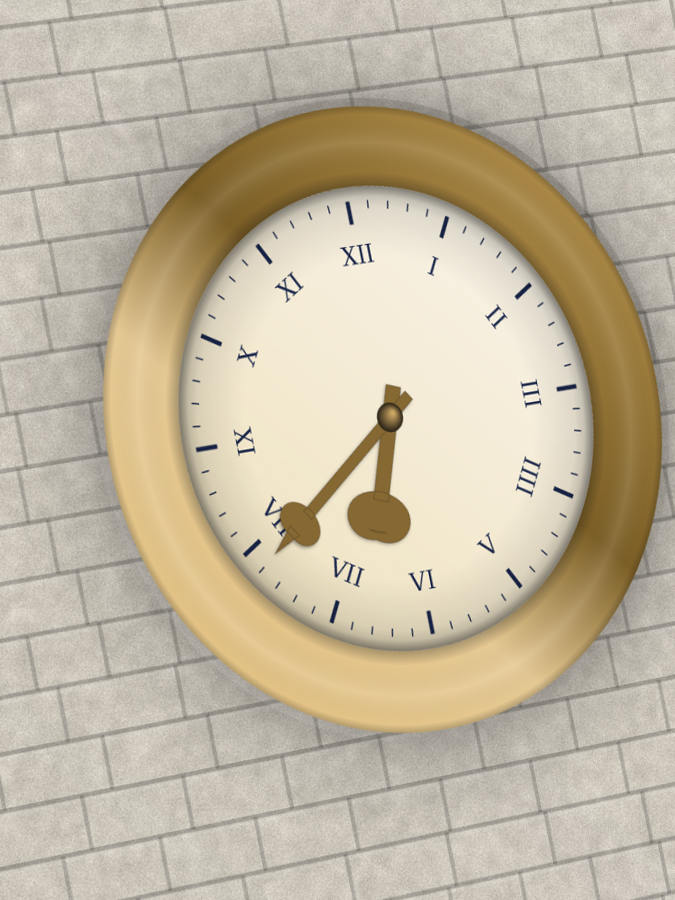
6:39
